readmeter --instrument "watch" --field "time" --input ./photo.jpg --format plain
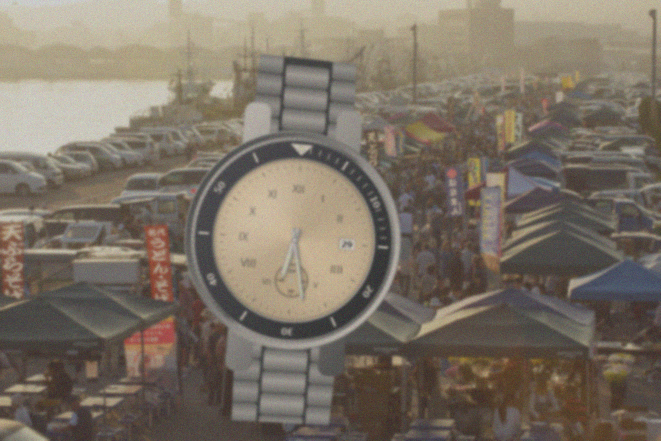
6:28
